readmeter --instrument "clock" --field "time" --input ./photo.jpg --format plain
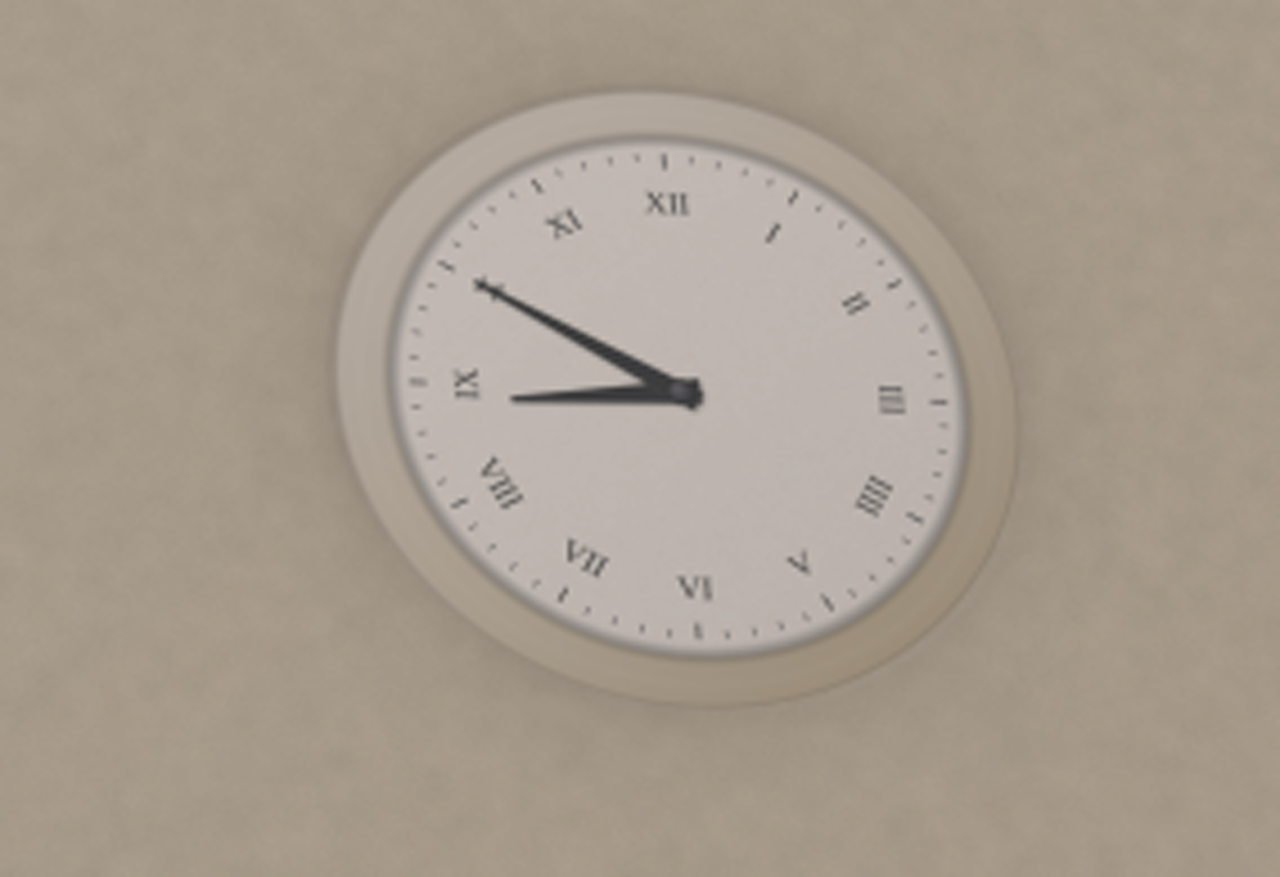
8:50
